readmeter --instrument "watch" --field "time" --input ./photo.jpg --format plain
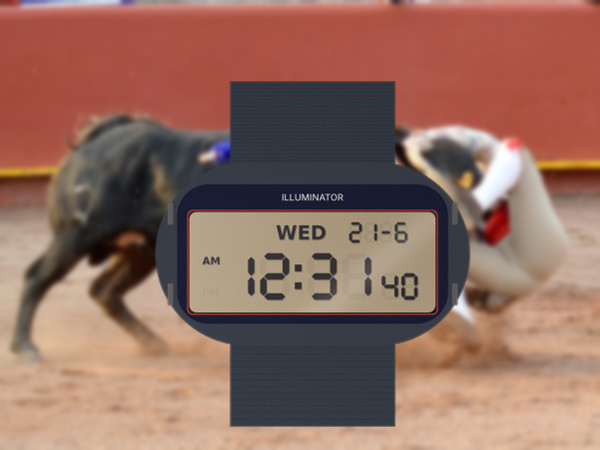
12:31:40
